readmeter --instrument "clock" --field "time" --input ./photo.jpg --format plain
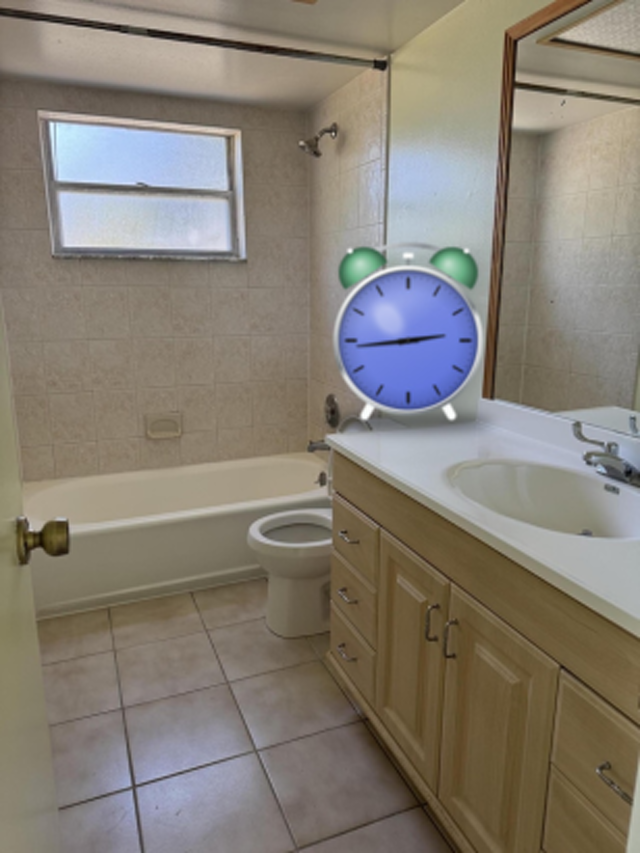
2:44
